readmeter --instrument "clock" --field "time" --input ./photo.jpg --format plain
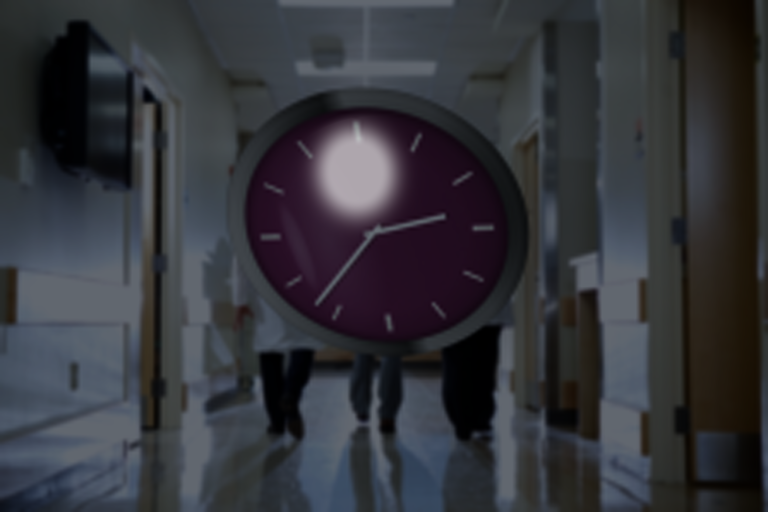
2:37
